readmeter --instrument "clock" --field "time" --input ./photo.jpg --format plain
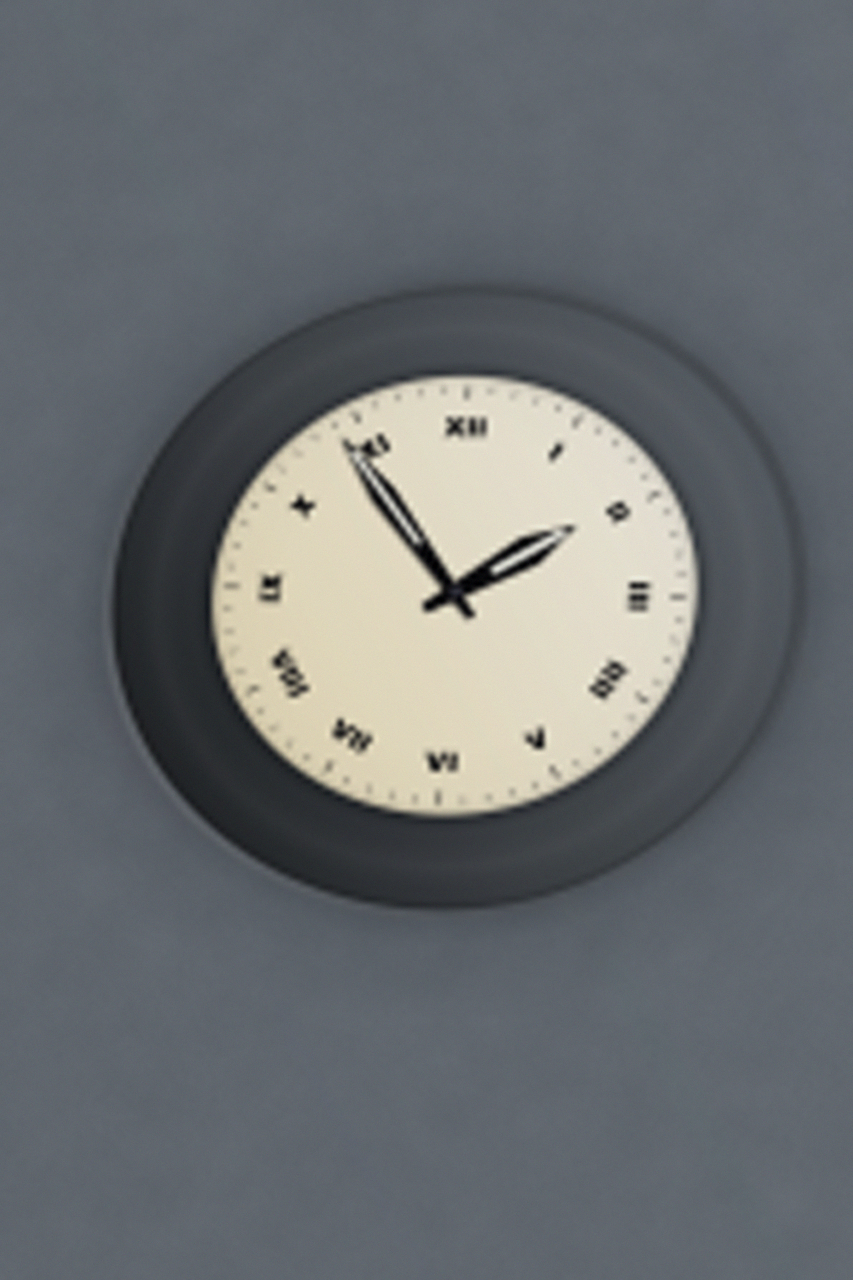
1:54
